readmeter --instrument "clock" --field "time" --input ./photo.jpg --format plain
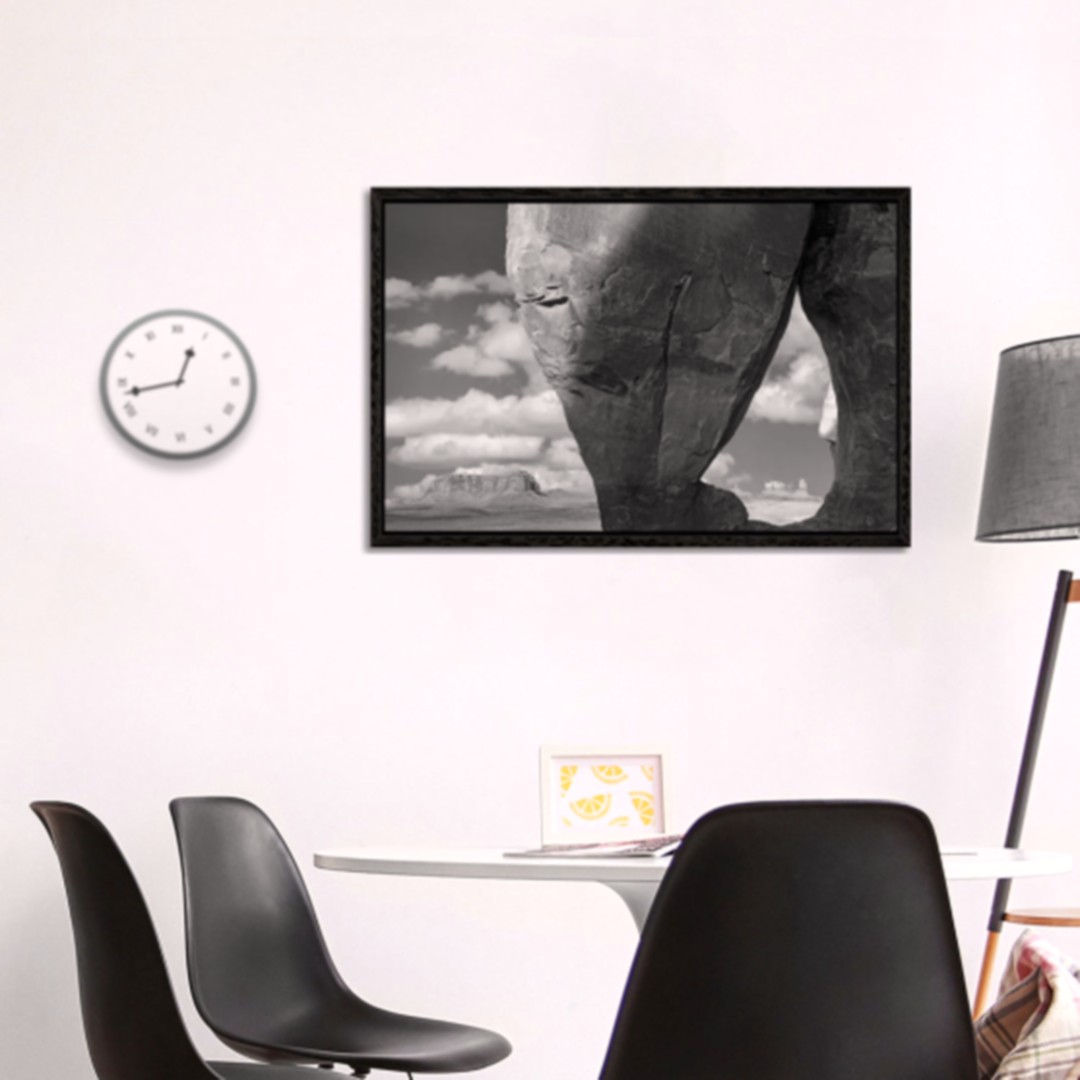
12:43
